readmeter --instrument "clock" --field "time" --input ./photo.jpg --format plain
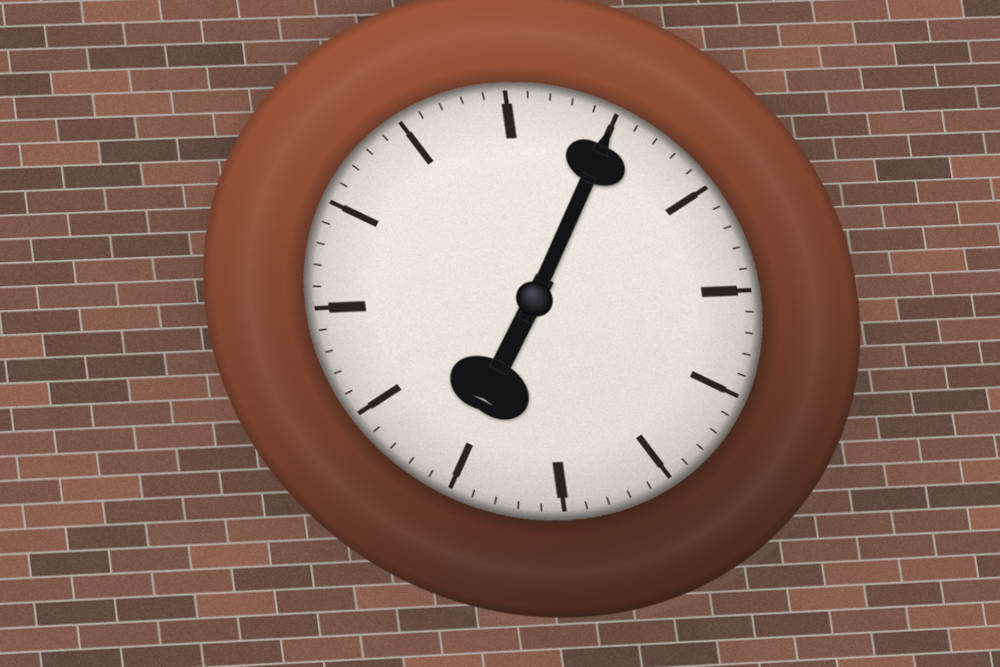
7:05
